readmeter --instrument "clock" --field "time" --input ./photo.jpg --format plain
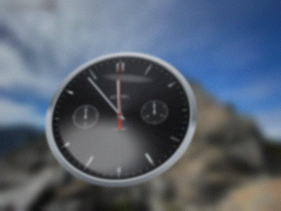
11:54
